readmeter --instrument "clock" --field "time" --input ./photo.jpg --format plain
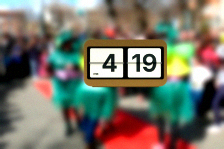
4:19
